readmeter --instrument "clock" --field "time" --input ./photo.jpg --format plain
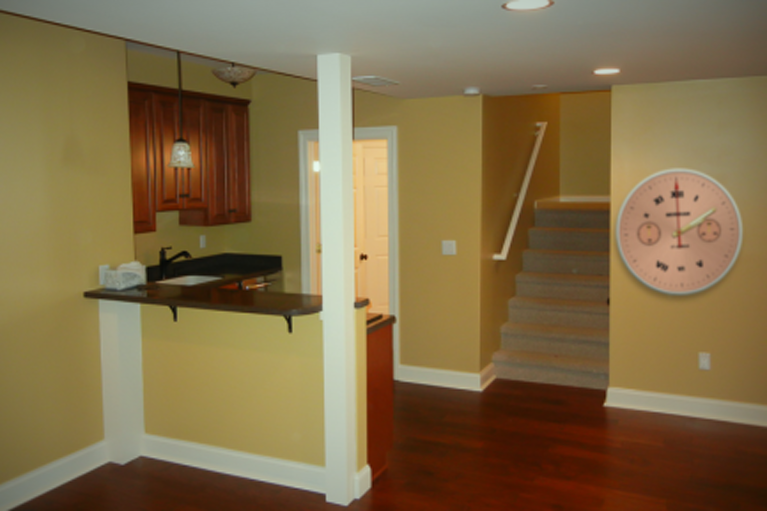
2:10
